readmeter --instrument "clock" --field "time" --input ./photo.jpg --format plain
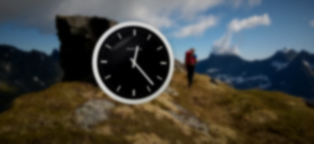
12:23
